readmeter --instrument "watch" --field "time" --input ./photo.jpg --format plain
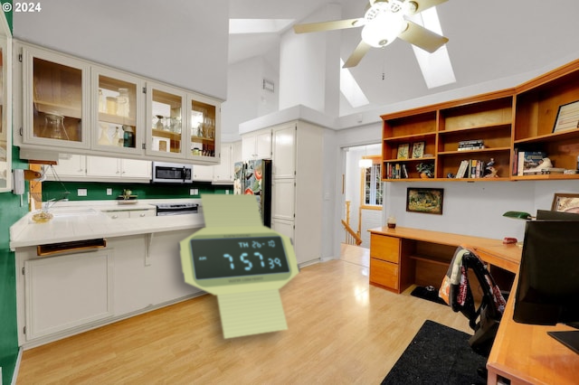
7:57:39
